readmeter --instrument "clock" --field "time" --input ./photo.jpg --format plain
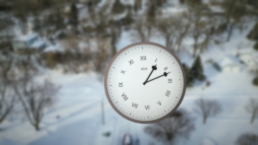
1:12
